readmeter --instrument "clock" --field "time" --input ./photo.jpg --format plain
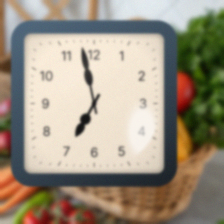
6:58
